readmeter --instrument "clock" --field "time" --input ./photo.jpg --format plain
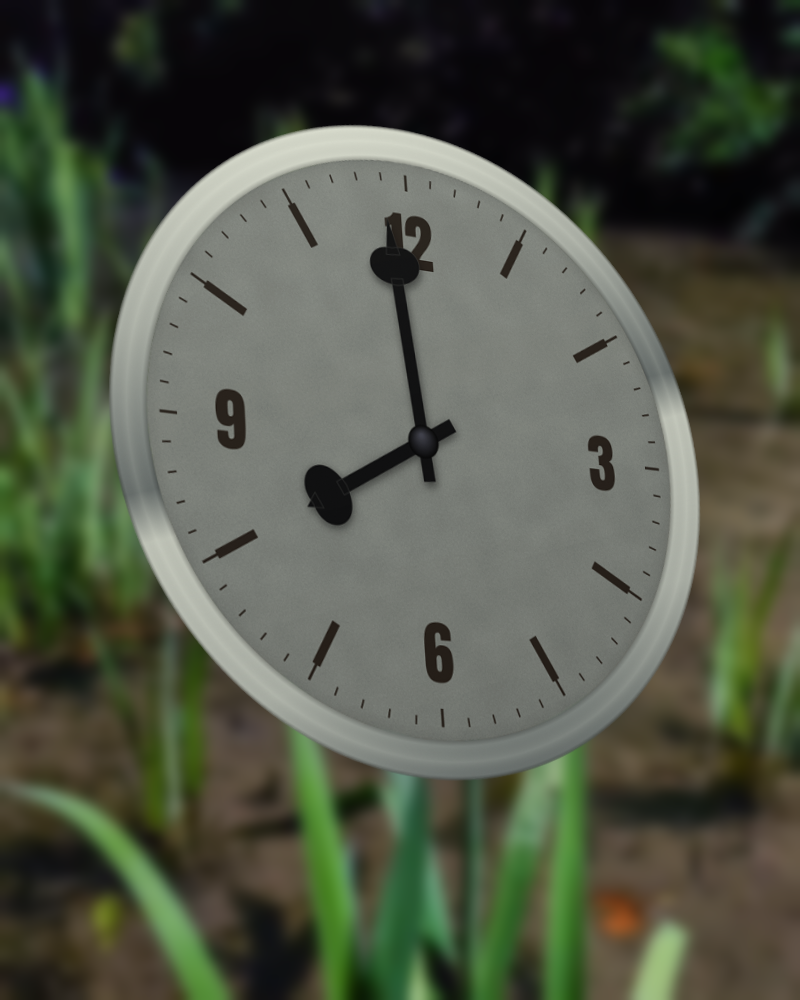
7:59
